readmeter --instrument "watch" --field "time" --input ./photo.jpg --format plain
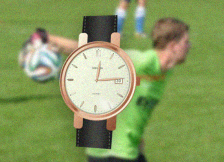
12:14
